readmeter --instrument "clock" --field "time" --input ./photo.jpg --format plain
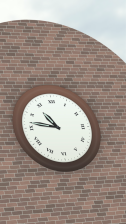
10:47
